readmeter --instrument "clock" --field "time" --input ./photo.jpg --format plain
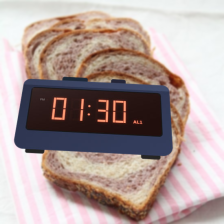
1:30
